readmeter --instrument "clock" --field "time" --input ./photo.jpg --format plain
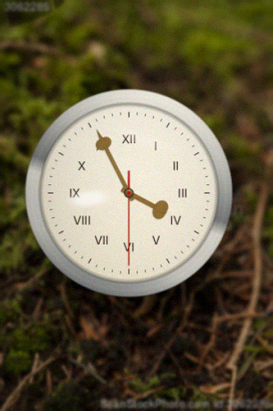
3:55:30
